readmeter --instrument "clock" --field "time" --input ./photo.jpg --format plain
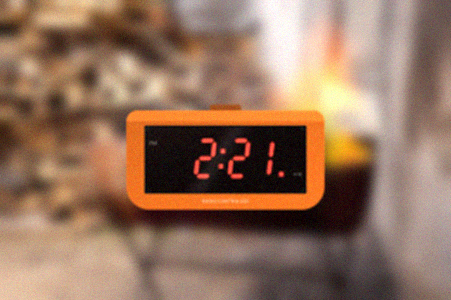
2:21
